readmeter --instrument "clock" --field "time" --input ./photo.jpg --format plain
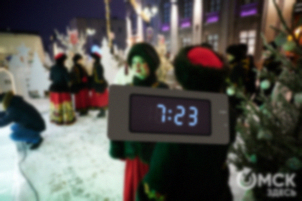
7:23
